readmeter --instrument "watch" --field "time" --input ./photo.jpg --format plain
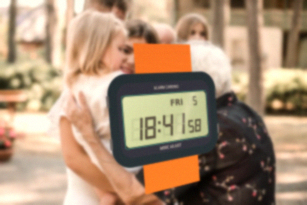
18:41:58
